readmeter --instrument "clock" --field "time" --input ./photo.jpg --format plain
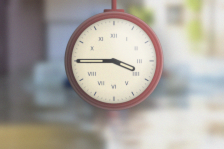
3:45
